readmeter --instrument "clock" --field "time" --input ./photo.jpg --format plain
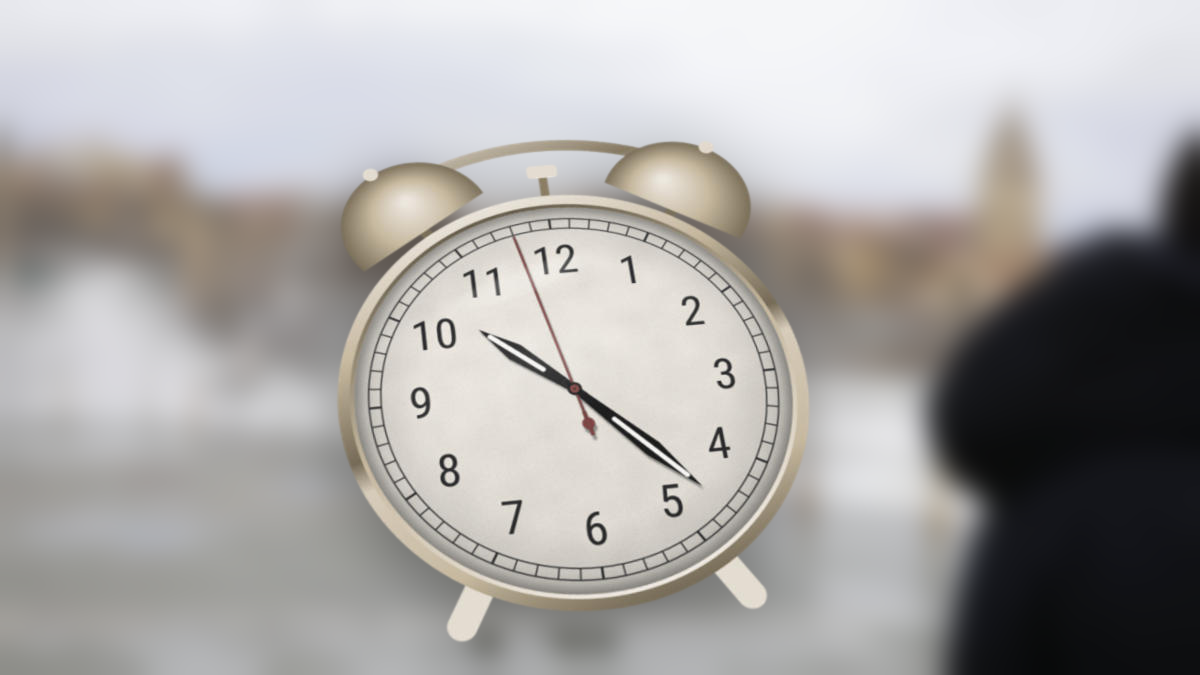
10:22:58
